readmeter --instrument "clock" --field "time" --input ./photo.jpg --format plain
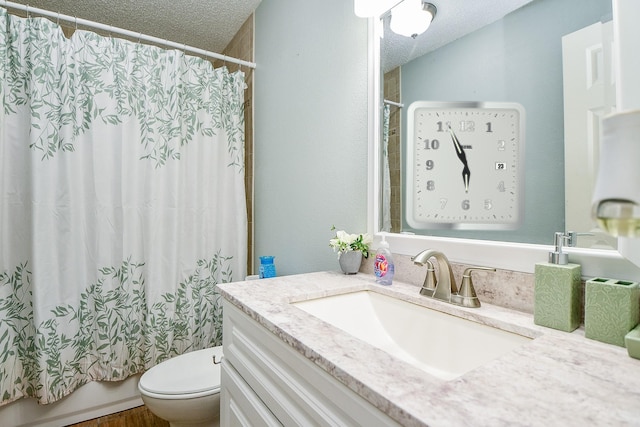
5:56
